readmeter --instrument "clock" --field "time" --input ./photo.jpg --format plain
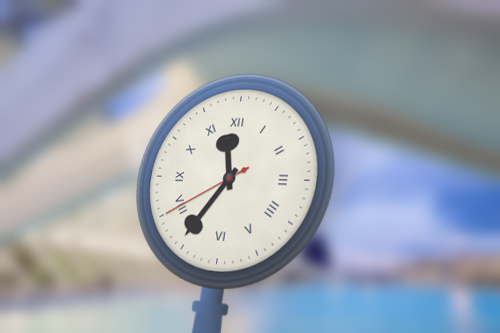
11:35:40
